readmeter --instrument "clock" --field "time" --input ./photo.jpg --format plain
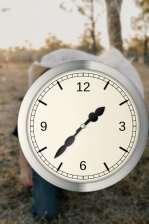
1:37
